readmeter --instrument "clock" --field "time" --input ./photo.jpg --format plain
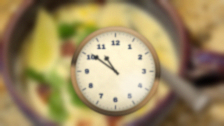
10:51
